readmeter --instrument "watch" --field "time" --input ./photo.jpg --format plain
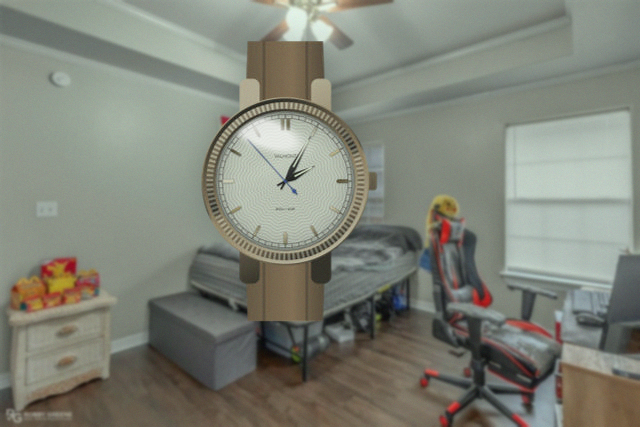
2:04:53
